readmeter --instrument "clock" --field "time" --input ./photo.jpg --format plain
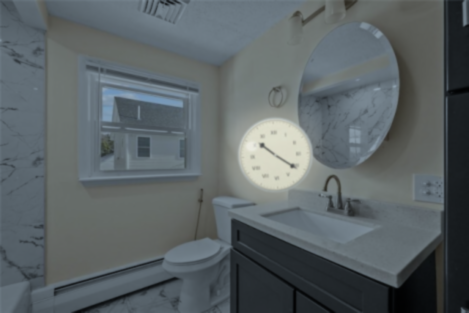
10:21
